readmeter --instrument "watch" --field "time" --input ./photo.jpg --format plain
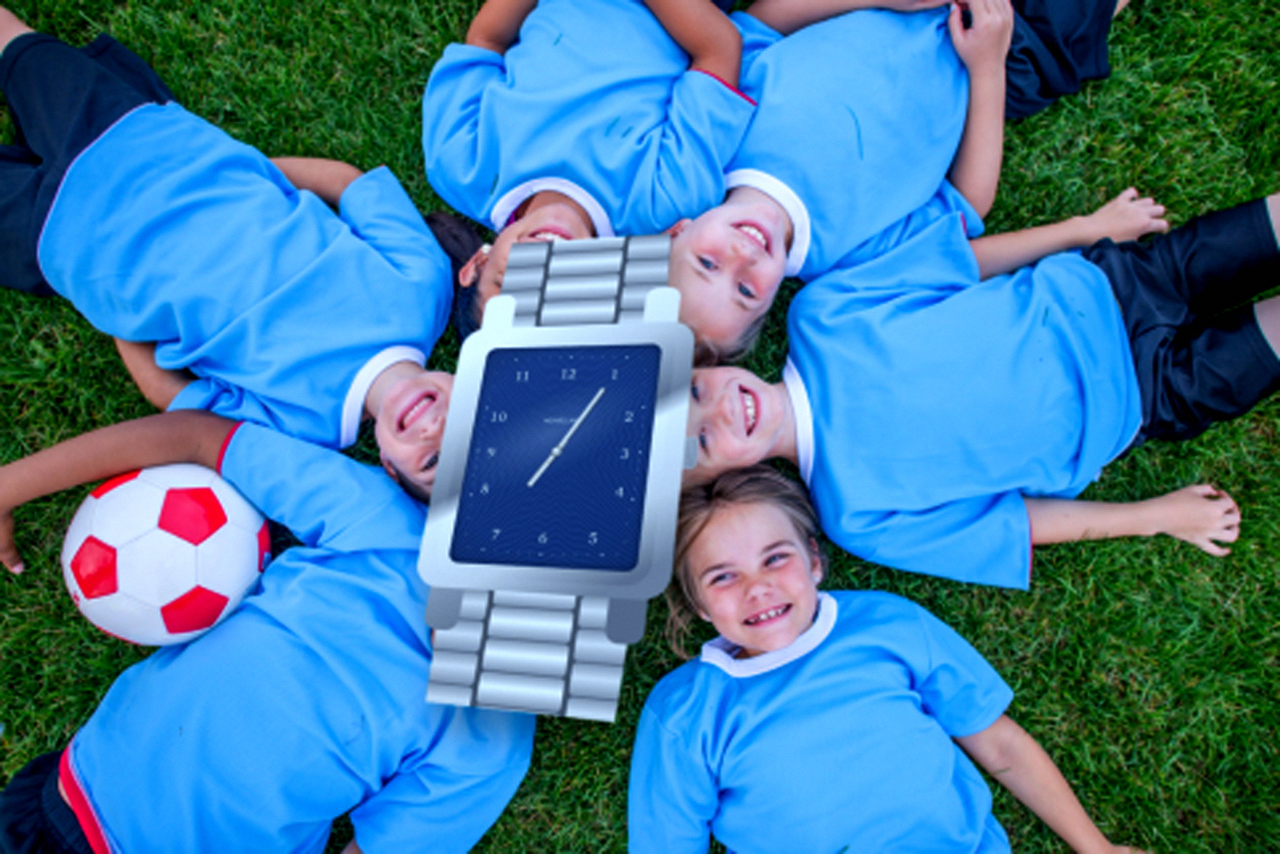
7:05
